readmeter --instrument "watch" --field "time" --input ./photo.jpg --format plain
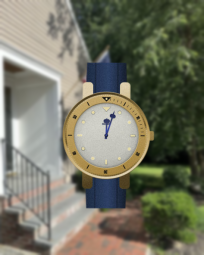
12:03
